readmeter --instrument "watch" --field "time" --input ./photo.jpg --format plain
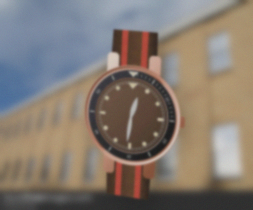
12:31
